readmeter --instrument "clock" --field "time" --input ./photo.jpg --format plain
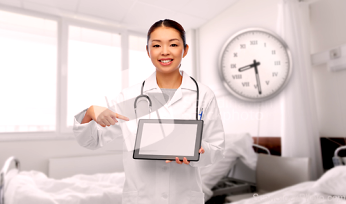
8:29
